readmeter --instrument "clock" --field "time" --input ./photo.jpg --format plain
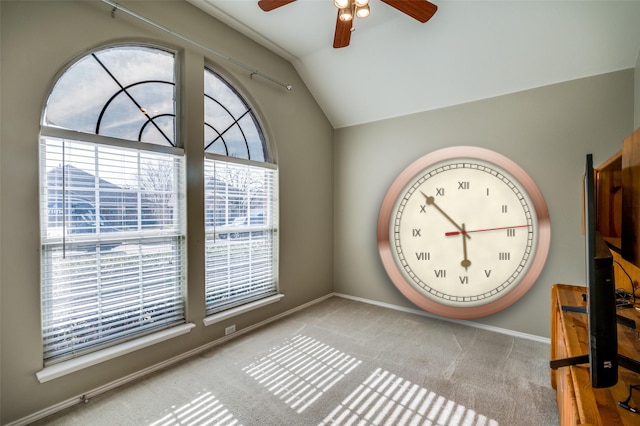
5:52:14
